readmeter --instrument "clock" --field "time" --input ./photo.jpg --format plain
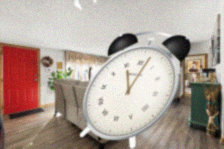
11:02
